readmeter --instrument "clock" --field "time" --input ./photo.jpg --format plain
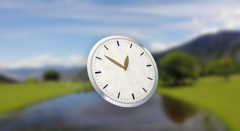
12:52
